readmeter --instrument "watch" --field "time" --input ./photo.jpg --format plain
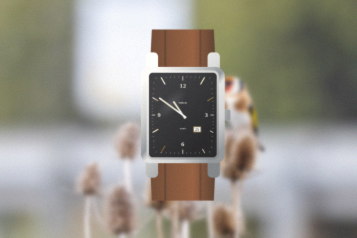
10:51
